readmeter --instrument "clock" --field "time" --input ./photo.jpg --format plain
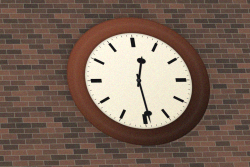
12:29
